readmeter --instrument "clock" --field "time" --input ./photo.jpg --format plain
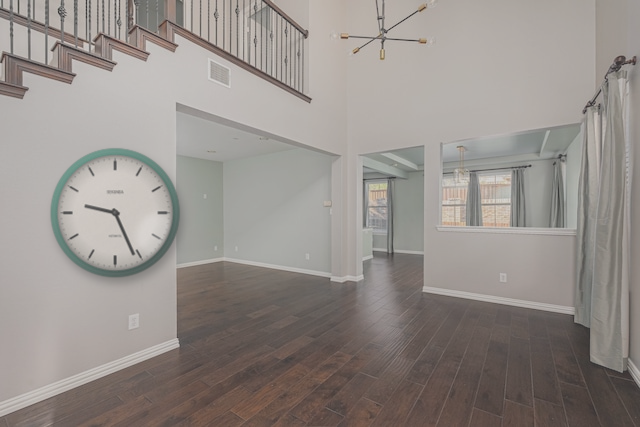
9:26
